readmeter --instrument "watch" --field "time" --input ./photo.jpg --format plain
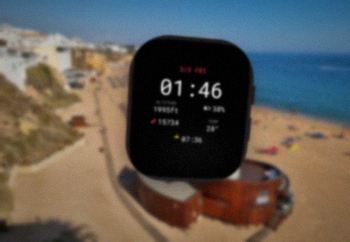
1:46
